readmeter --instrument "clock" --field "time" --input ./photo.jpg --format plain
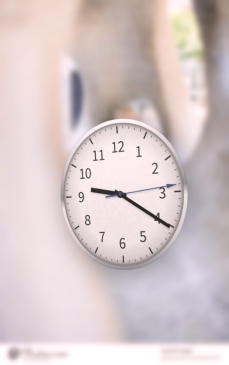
9:20:14
